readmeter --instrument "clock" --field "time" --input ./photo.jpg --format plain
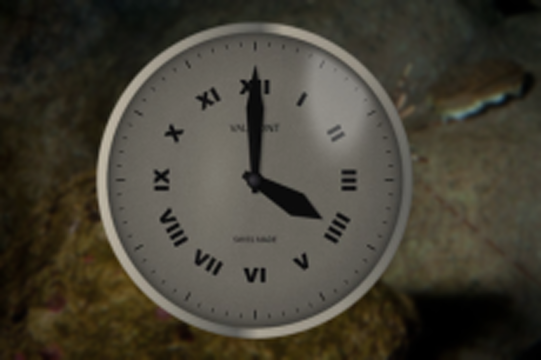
4:00
